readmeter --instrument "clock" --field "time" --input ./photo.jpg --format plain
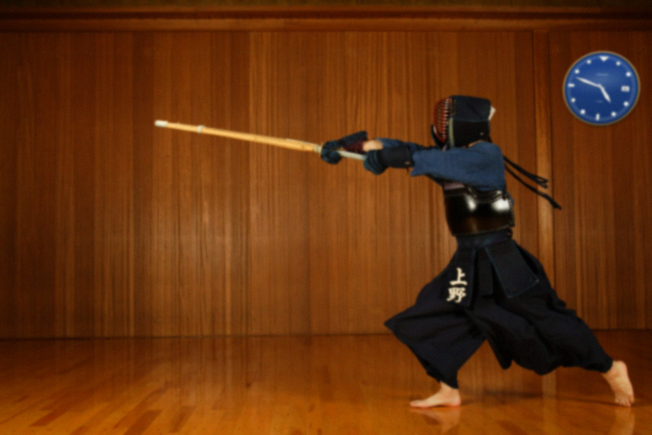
4:48
